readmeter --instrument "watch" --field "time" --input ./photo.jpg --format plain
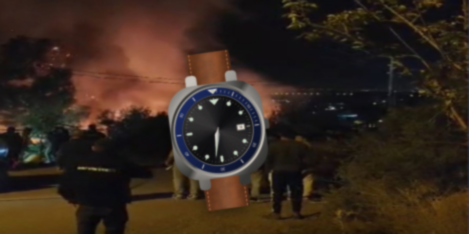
6:32
